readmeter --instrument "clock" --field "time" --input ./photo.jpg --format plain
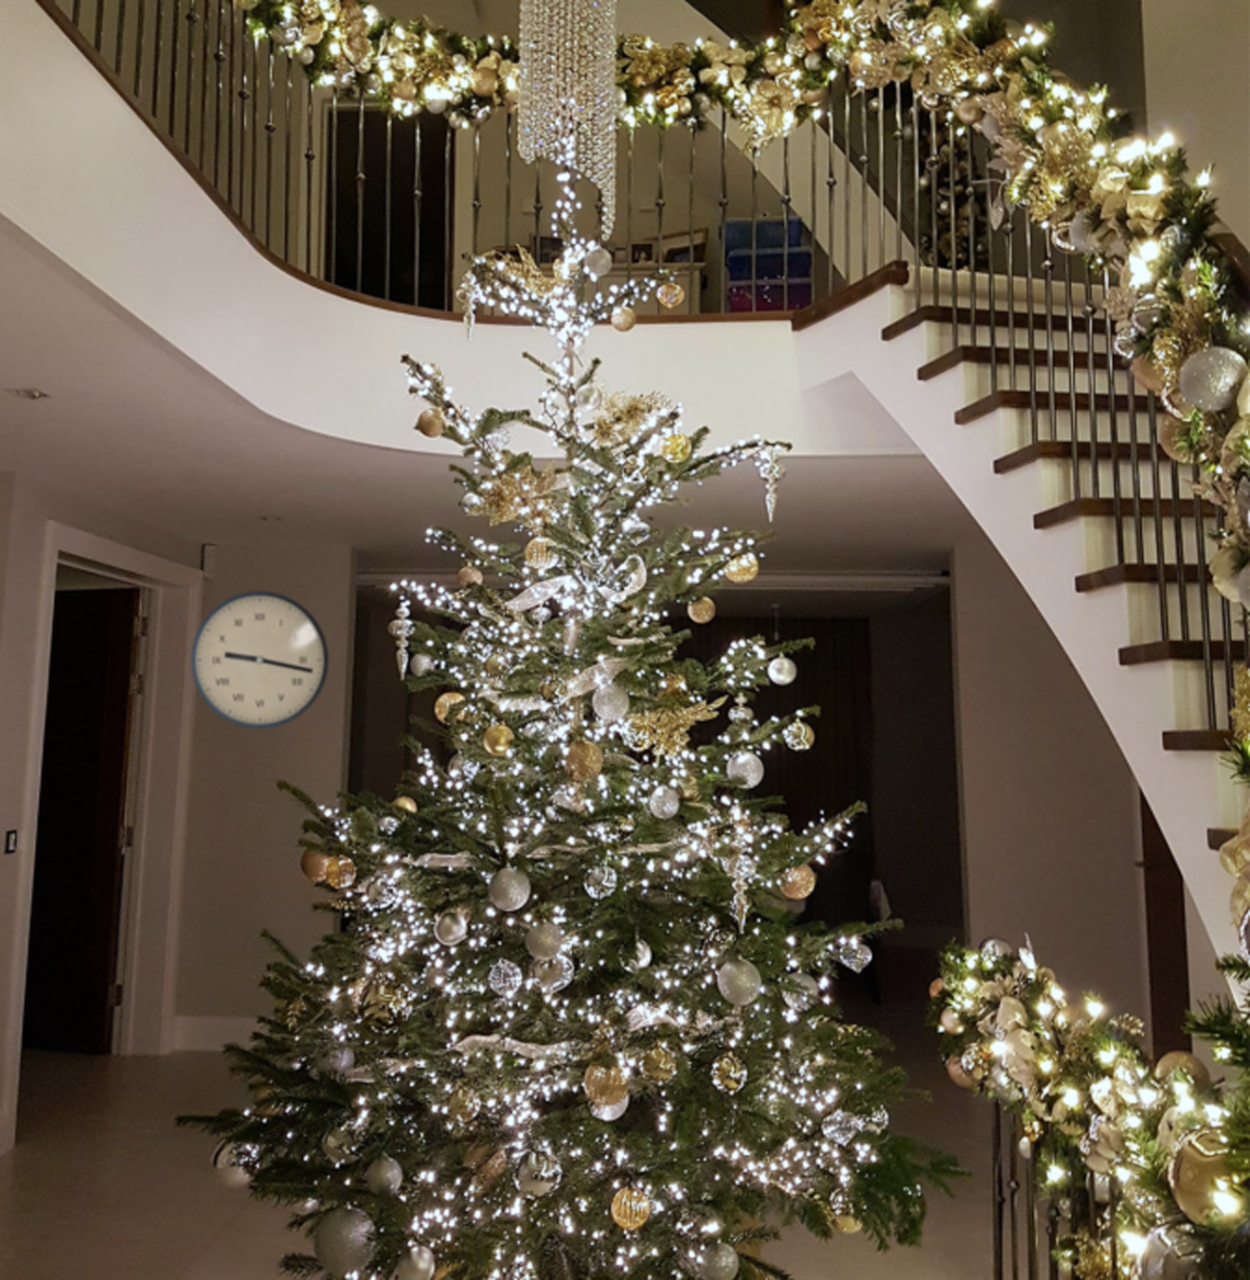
9:17
